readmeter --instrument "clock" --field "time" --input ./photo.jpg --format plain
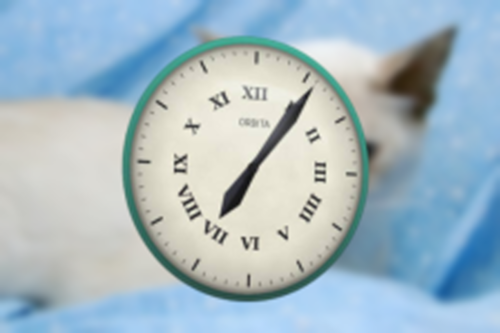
7:06
